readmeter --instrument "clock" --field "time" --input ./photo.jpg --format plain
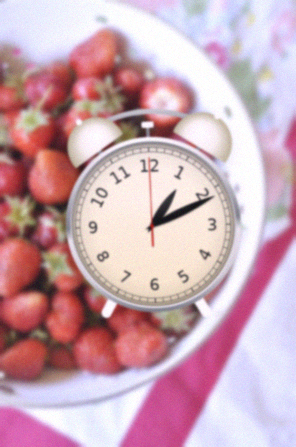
1:11:00
